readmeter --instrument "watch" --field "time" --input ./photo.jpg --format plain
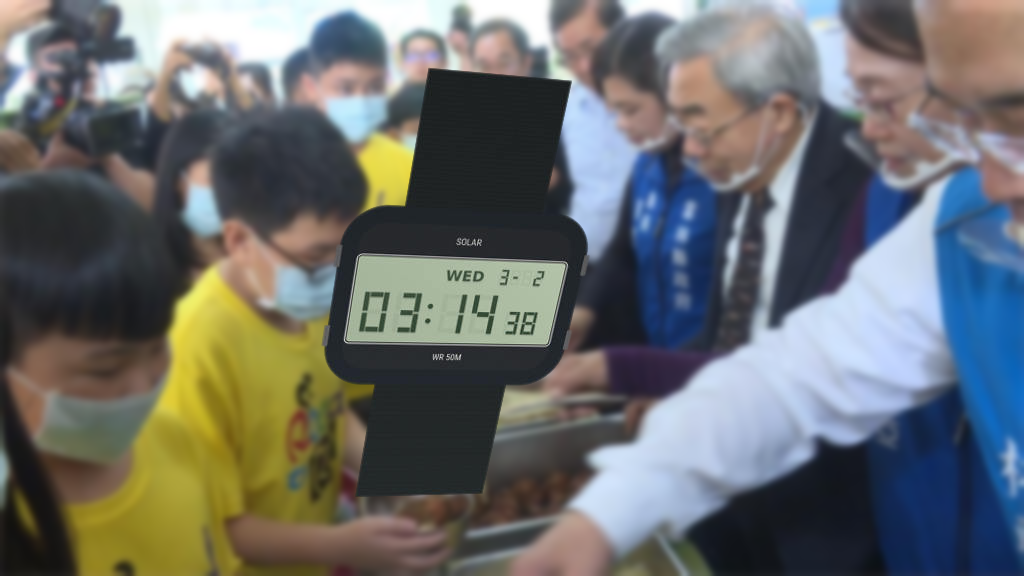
3:14:38
